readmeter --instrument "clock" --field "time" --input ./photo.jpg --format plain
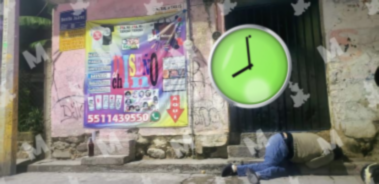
7:59
